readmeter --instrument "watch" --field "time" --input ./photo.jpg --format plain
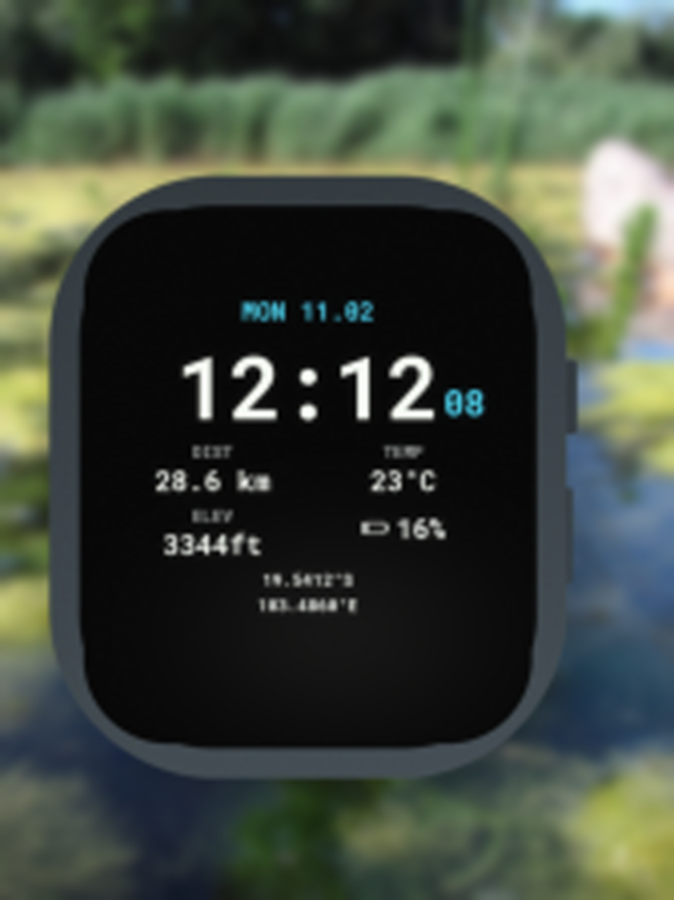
12:12:08
